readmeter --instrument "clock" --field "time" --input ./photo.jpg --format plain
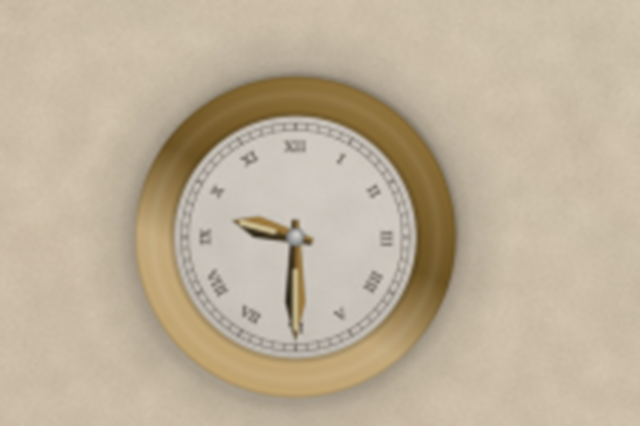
9:30
